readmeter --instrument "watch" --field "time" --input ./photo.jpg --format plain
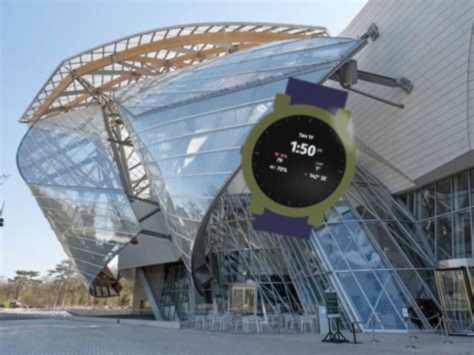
1:50
